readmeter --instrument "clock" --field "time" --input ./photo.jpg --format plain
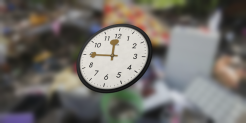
11:45
